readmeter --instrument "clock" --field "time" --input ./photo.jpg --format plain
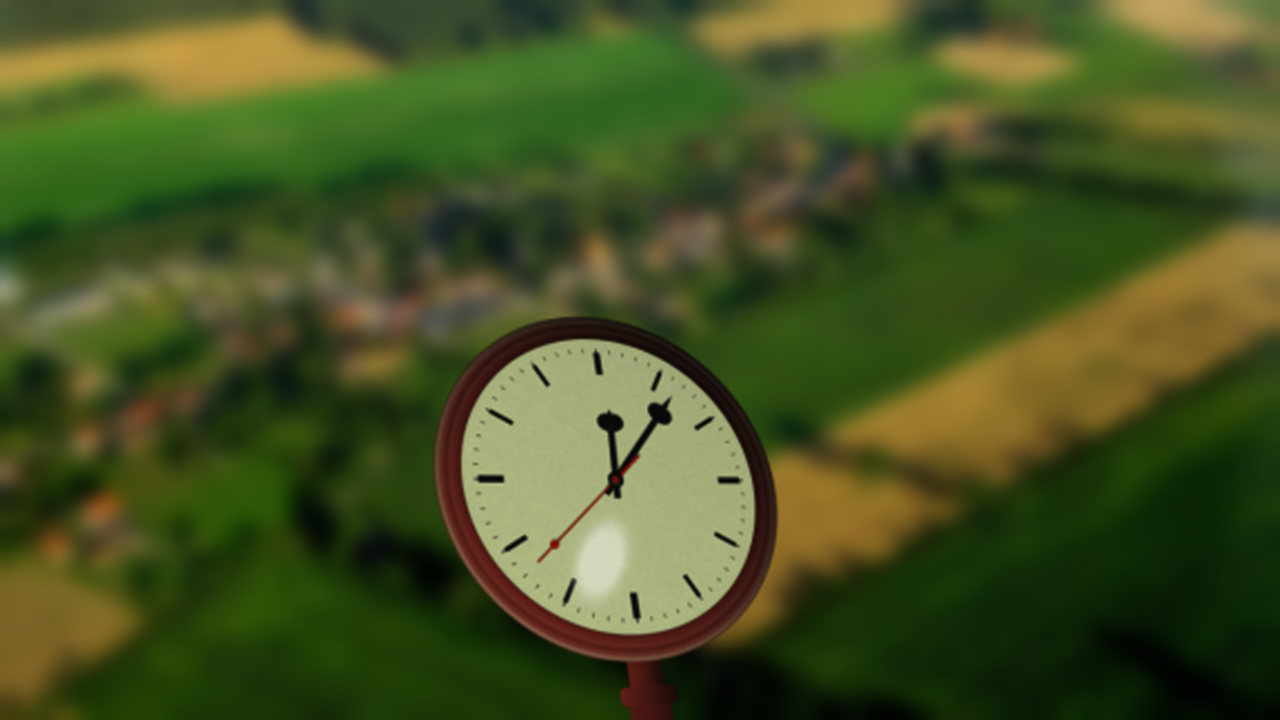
12:06:38
